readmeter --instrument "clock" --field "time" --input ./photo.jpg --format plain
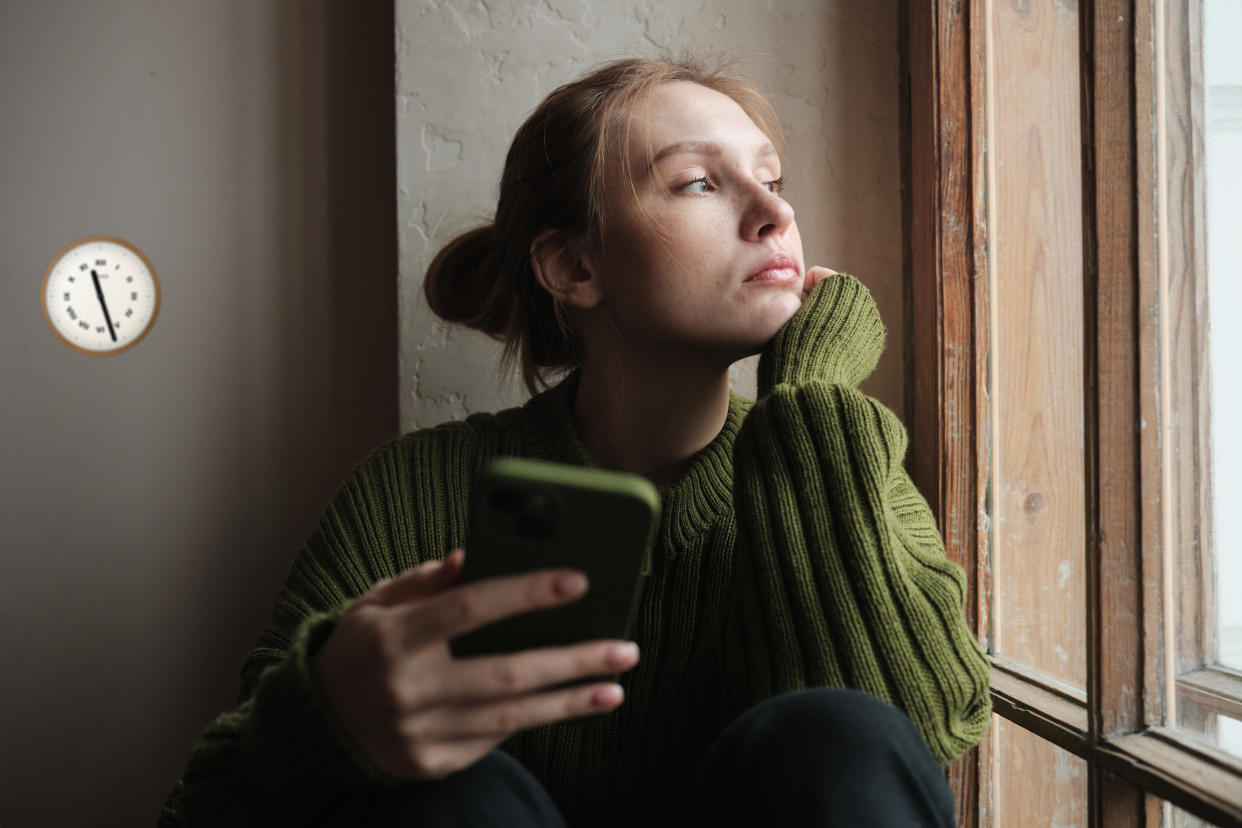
11:27
